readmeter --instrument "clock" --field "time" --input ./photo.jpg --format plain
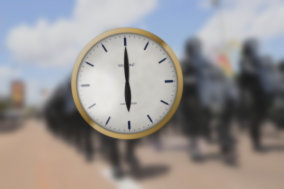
6:00
